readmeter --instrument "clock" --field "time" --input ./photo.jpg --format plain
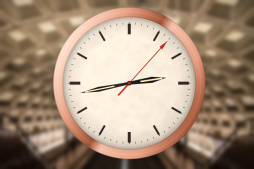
2:43:07
